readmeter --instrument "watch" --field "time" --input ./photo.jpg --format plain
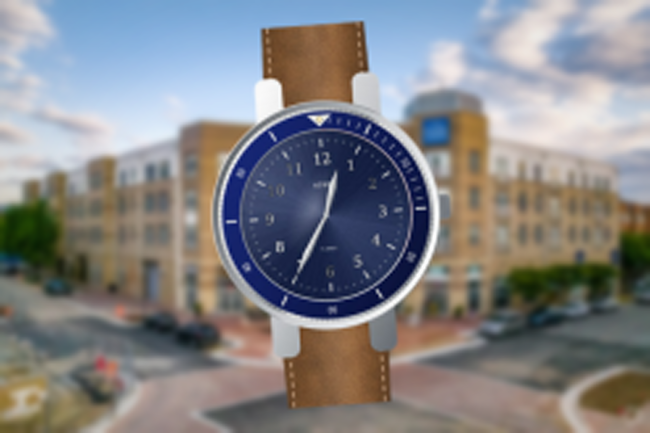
12:35
